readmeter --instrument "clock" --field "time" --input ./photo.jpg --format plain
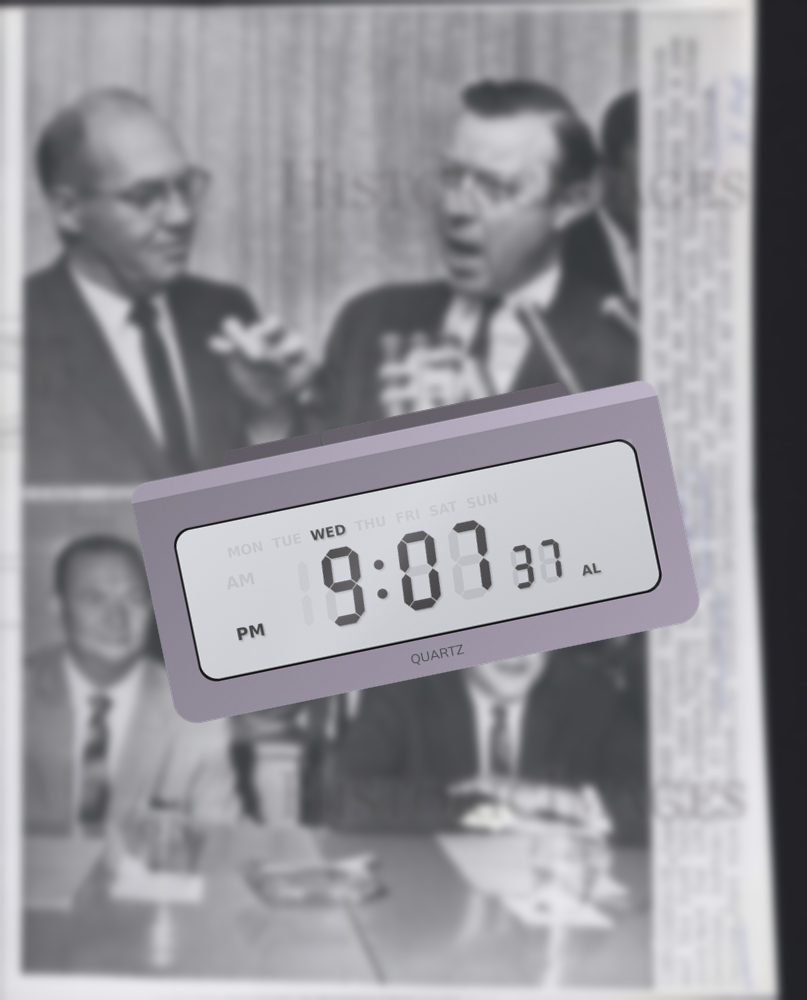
9:07:37
